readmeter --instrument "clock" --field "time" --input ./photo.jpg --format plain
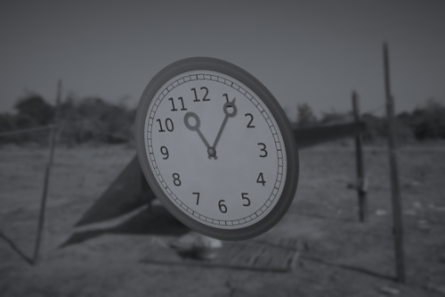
11:06
